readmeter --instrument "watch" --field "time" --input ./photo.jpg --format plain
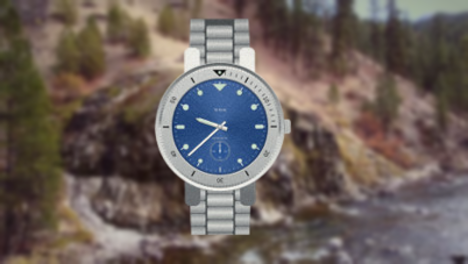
9:38
